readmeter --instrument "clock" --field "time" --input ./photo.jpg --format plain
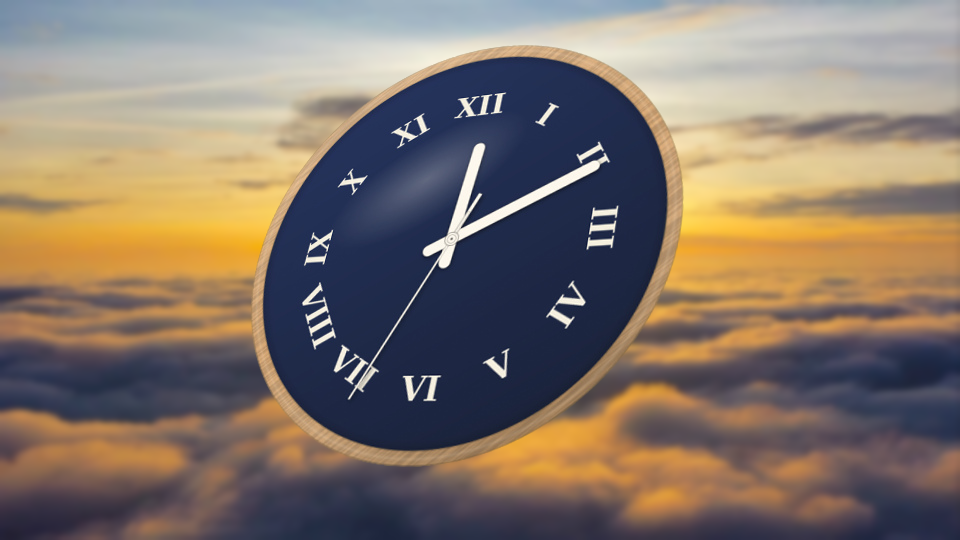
12:10:34
